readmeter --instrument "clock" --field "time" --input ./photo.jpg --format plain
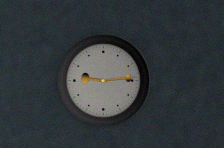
9:14
